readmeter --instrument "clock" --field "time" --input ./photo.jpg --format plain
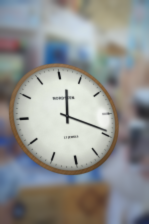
12:19
